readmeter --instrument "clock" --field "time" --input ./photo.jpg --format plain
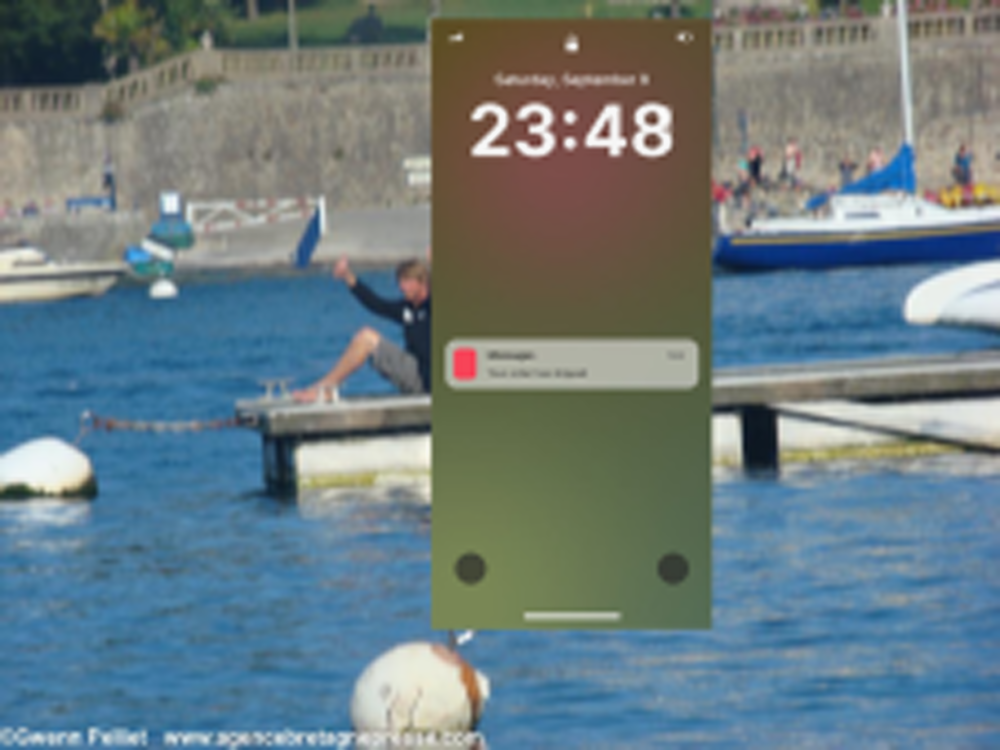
23:48
